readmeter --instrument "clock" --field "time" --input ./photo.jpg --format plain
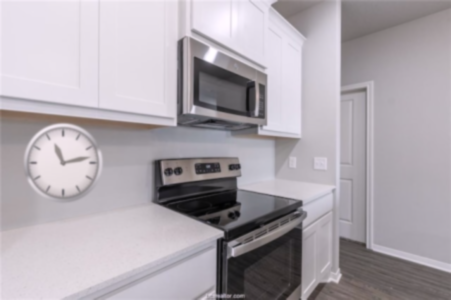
11:13
